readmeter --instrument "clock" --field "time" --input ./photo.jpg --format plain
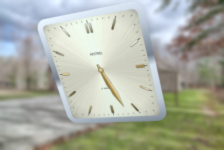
5:27
